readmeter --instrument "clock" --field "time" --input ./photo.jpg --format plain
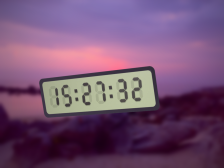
15:27:32
